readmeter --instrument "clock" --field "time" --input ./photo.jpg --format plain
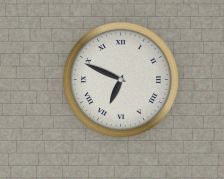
6:49
